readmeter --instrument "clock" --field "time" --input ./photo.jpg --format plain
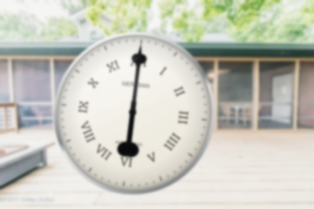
6:00
